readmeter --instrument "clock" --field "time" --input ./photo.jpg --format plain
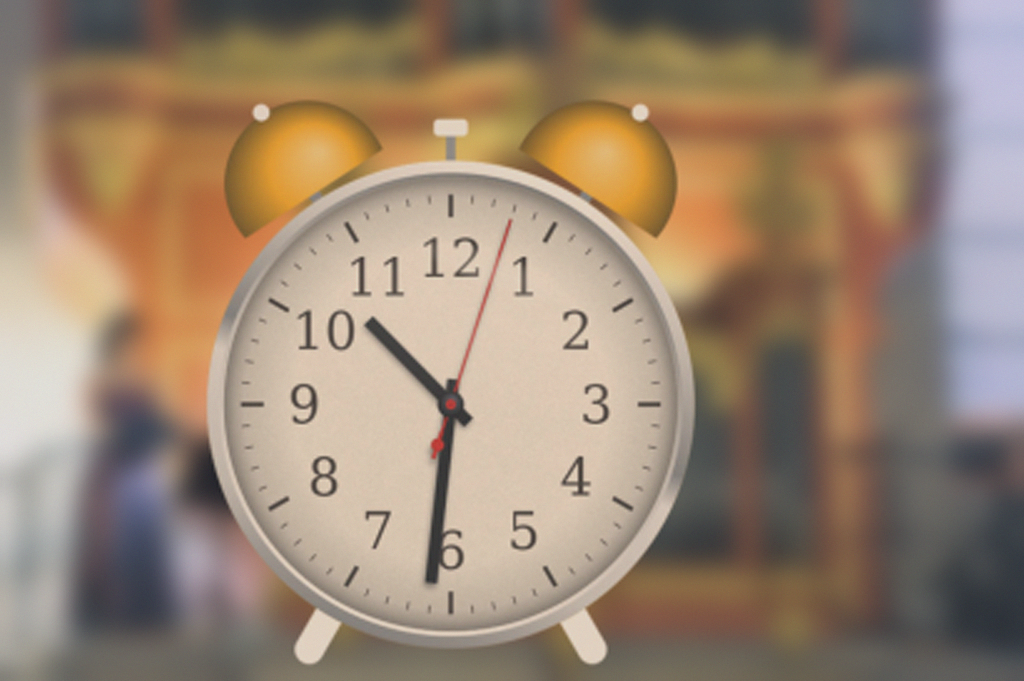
10:31:03
